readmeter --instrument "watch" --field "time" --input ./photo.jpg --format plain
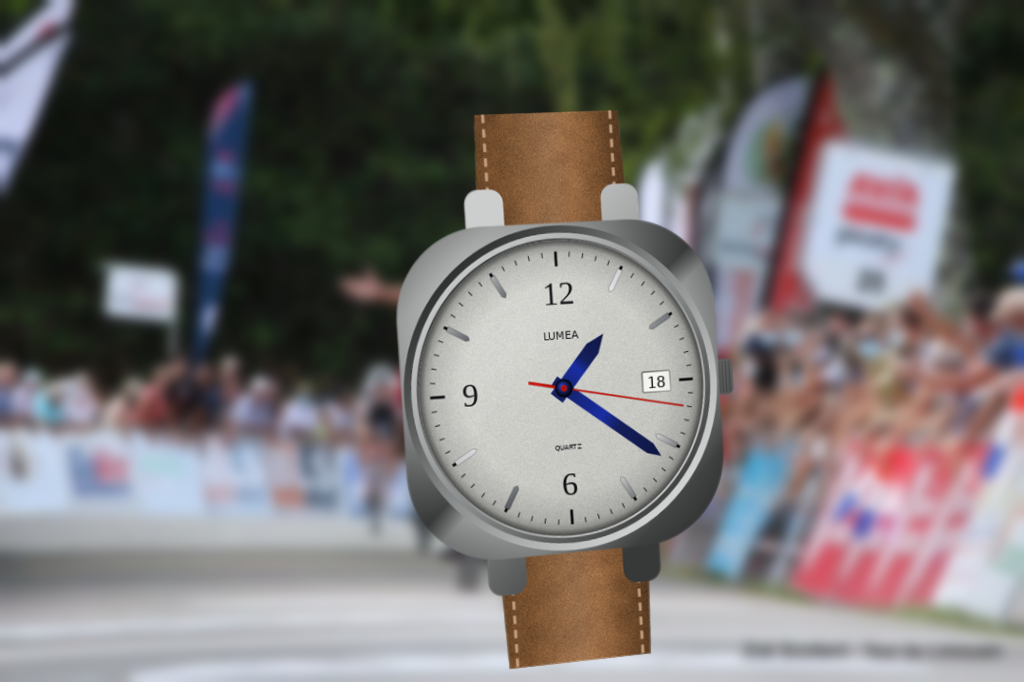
1:21:17
